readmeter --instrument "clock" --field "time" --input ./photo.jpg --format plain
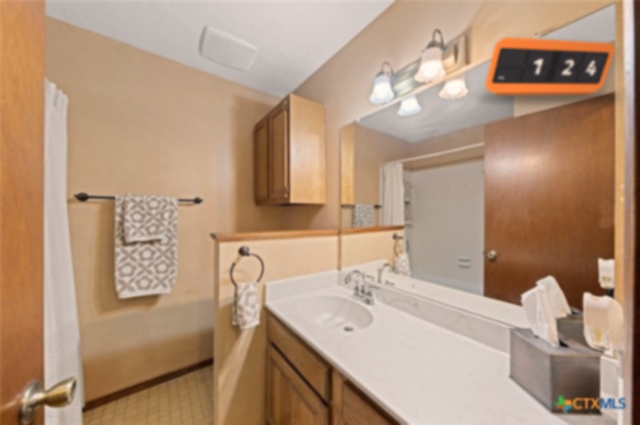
1:24
